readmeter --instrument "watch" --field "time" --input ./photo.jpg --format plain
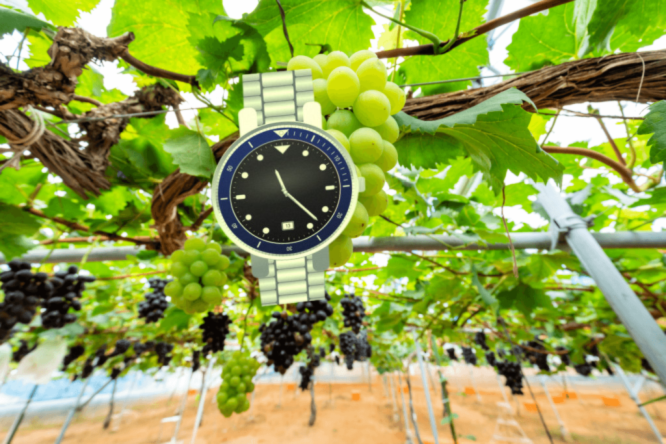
11:23
